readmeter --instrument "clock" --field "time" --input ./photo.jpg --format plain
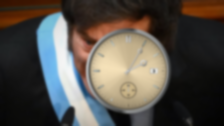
2:05
